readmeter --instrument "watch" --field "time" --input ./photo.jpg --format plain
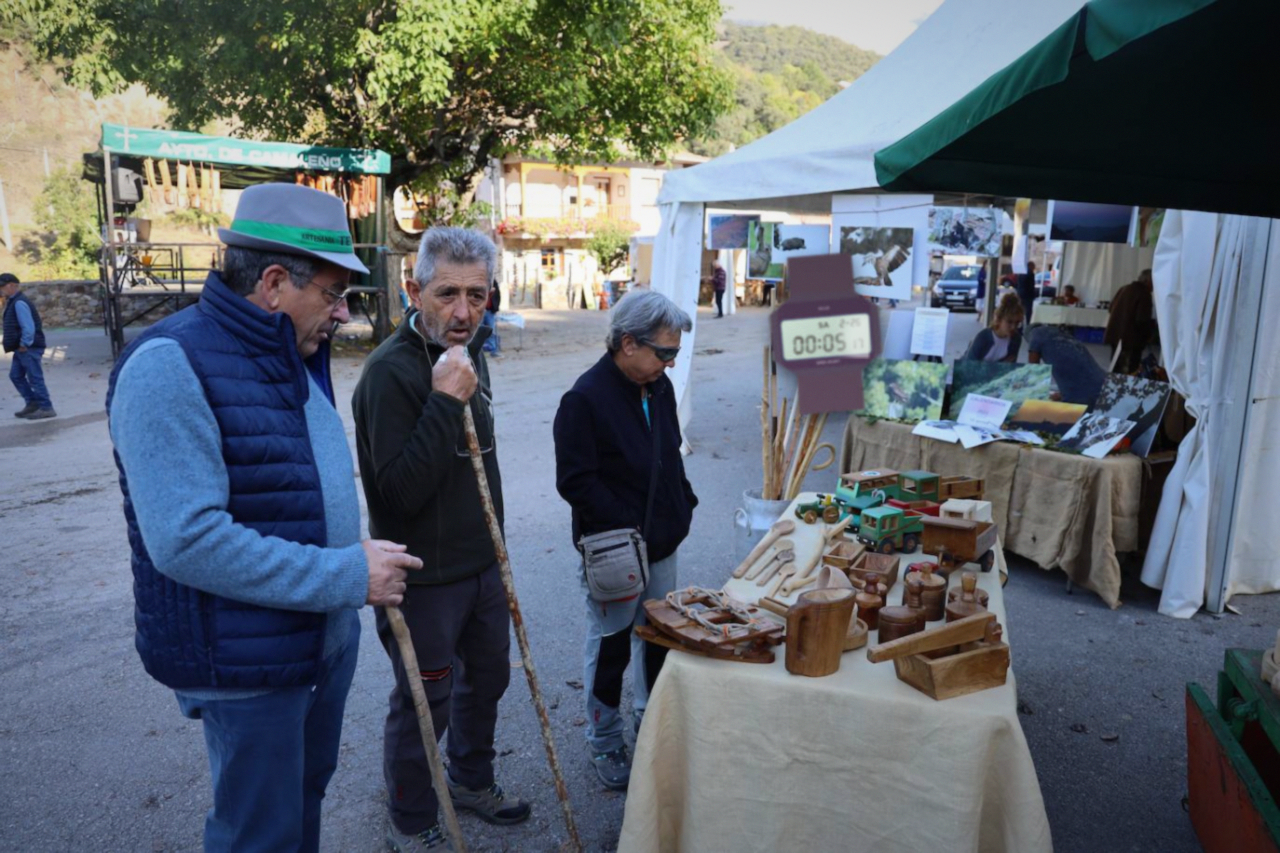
0:05
